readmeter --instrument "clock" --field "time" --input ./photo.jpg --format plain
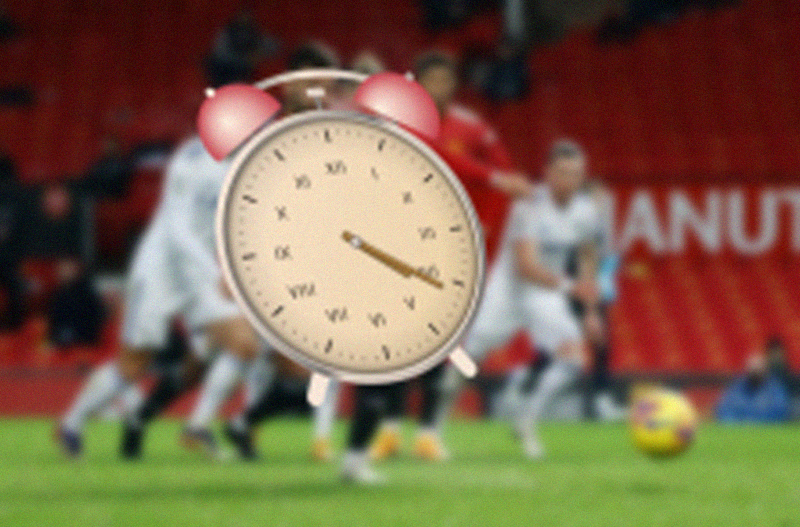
4:21
